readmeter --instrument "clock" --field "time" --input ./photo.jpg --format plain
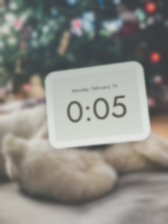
0:05
